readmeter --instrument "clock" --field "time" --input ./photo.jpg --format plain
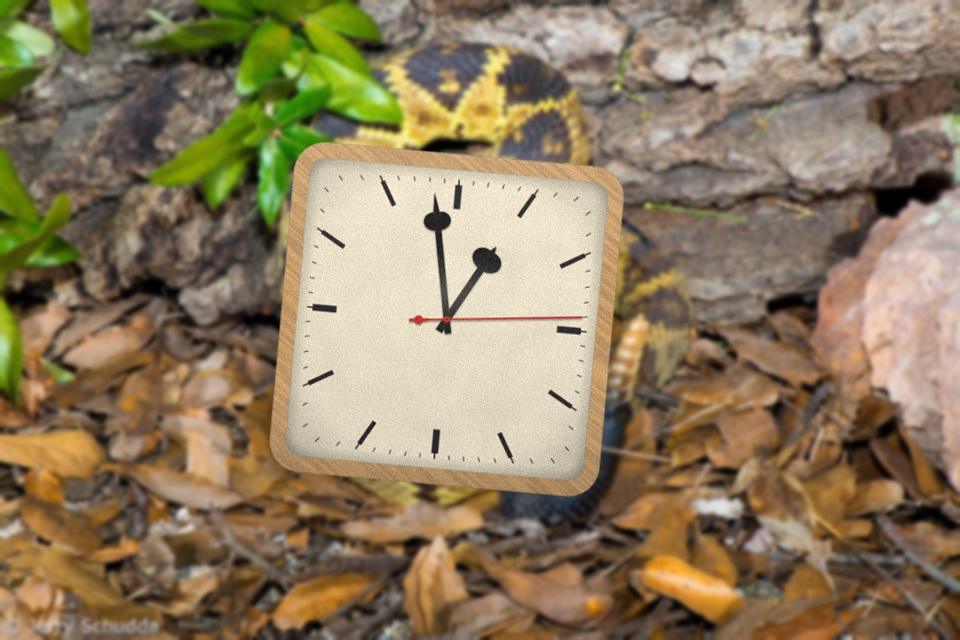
12:58:14
